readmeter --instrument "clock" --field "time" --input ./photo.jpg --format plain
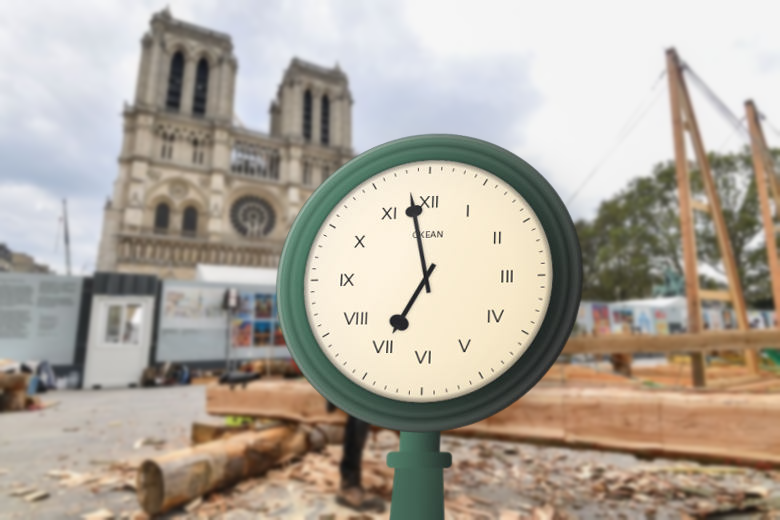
6:58
